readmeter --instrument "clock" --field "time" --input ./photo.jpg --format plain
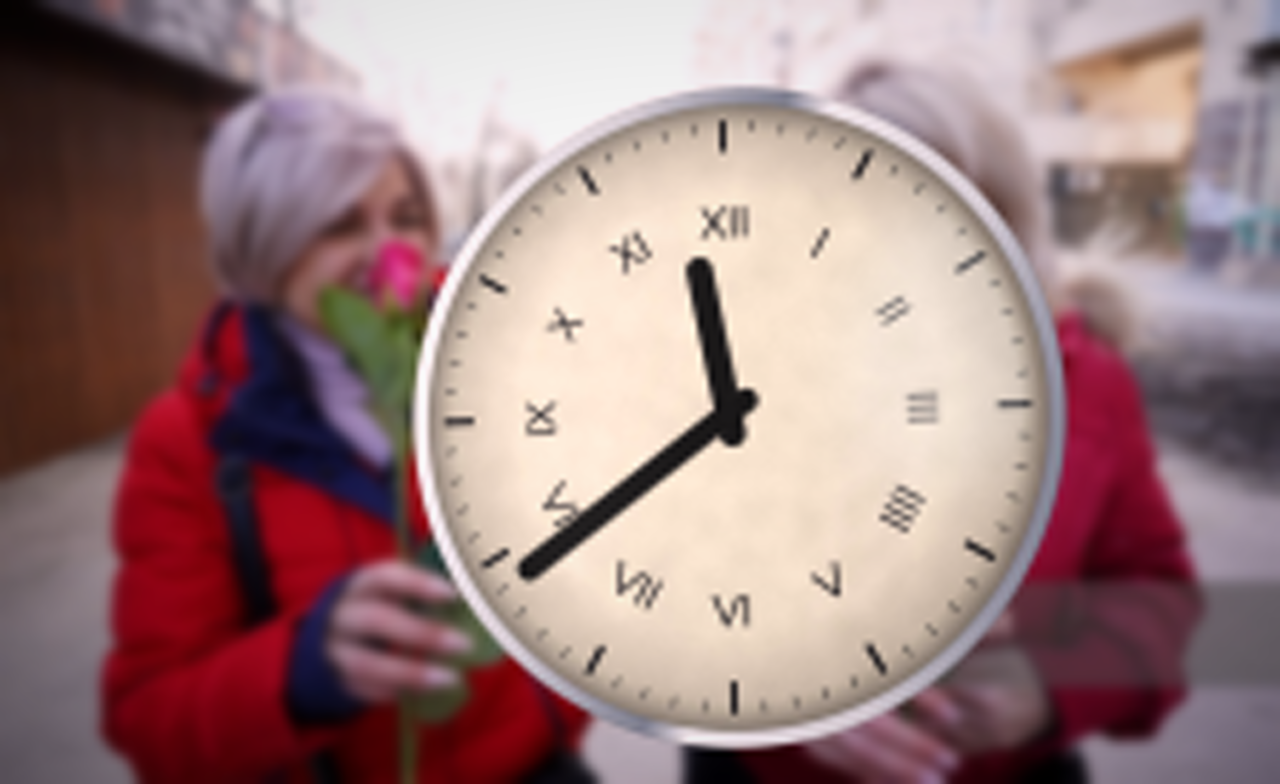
11:39
